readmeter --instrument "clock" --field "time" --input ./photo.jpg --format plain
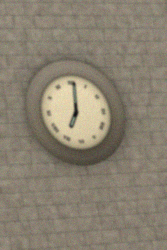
7:01
